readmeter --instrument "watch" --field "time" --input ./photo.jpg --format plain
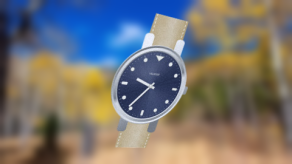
9:36
